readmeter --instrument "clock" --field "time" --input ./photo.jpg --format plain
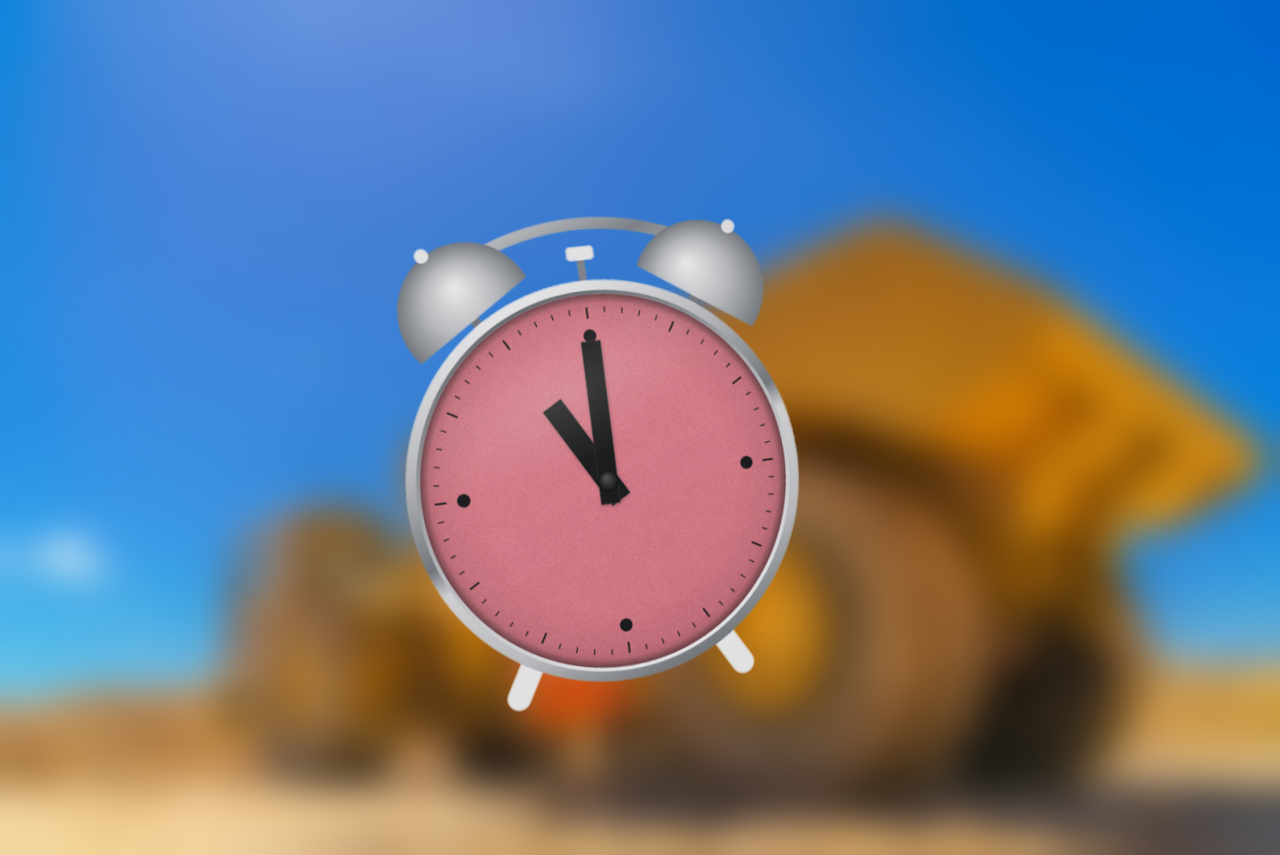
11:00
